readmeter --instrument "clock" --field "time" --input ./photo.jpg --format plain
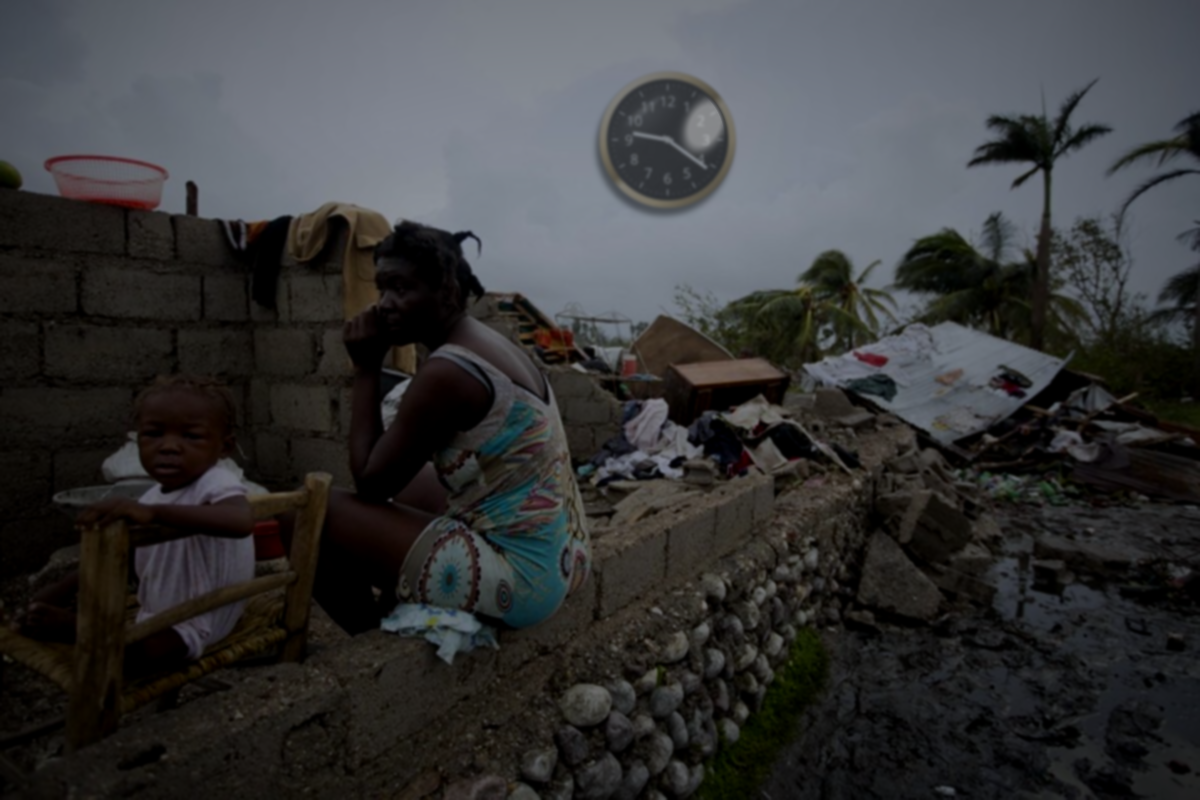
9:21
